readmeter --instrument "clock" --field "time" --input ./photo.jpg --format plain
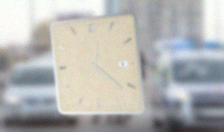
12:22
